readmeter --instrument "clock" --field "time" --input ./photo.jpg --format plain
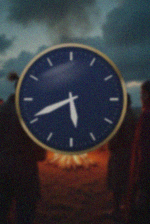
5:41
